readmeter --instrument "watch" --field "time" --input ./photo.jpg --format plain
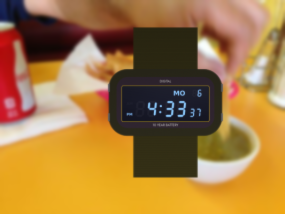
4:33
